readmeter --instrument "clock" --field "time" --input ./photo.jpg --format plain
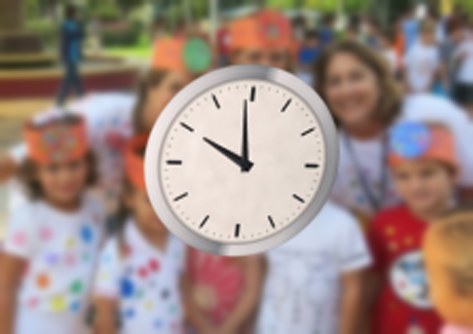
9:59
